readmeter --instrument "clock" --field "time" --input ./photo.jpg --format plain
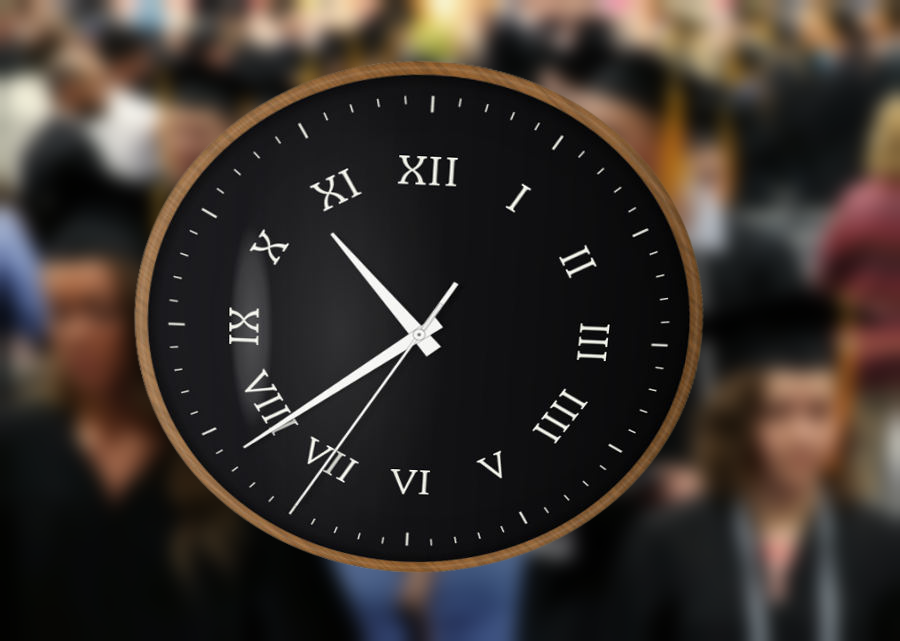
10:38:35
